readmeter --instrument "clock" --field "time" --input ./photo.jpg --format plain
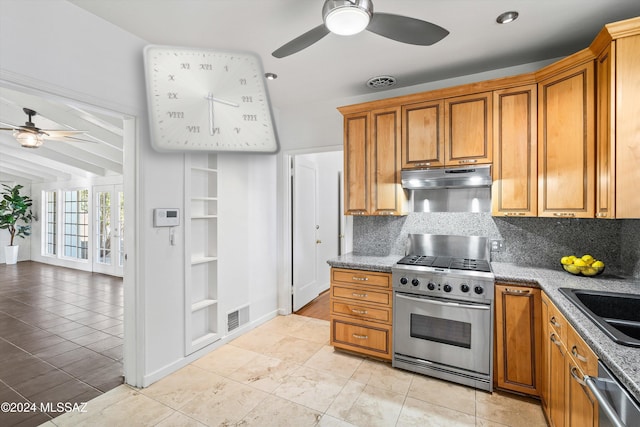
3:31
